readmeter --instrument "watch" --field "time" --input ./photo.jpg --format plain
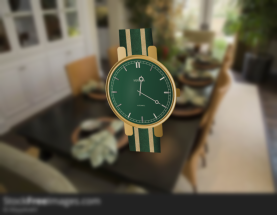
12:20
